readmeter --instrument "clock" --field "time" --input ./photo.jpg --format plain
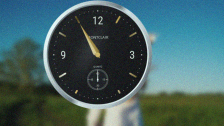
10:55
